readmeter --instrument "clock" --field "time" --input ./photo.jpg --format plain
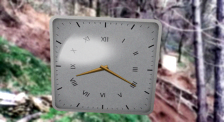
8:20
